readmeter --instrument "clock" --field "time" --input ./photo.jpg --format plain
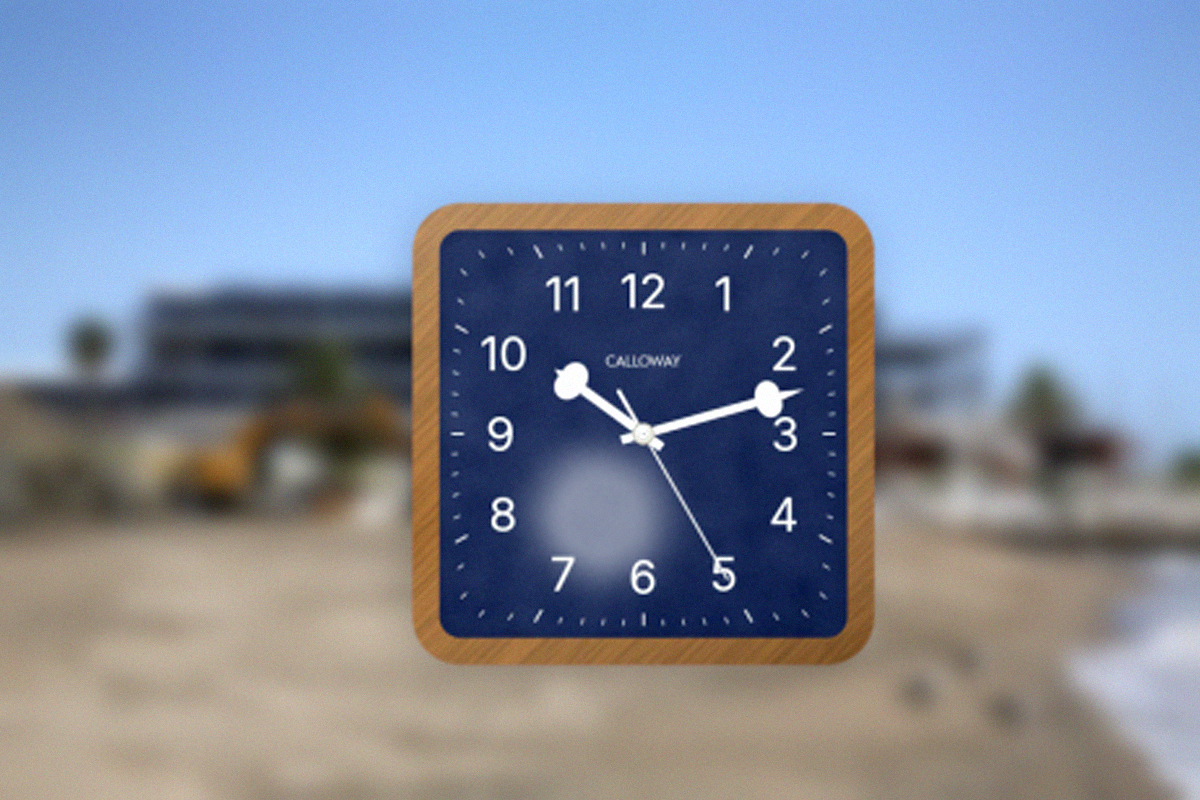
10:12:25
